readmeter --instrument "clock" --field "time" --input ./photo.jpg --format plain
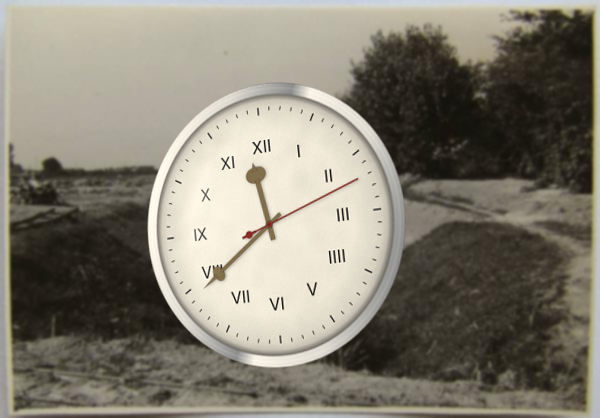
11:39:12
